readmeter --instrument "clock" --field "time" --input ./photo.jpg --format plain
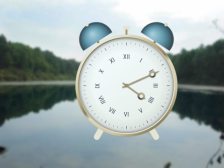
4:11
